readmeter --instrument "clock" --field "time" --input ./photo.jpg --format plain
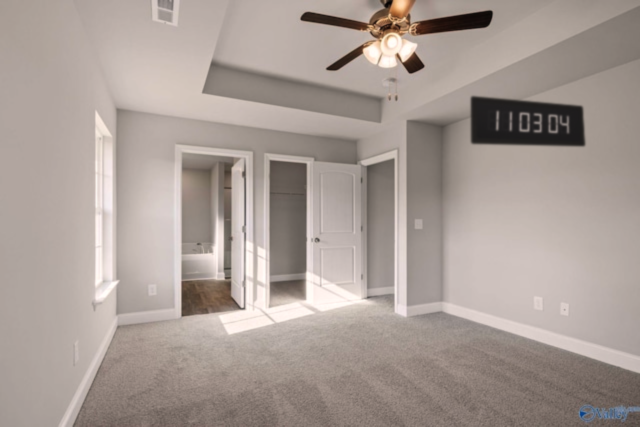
11:03:04
